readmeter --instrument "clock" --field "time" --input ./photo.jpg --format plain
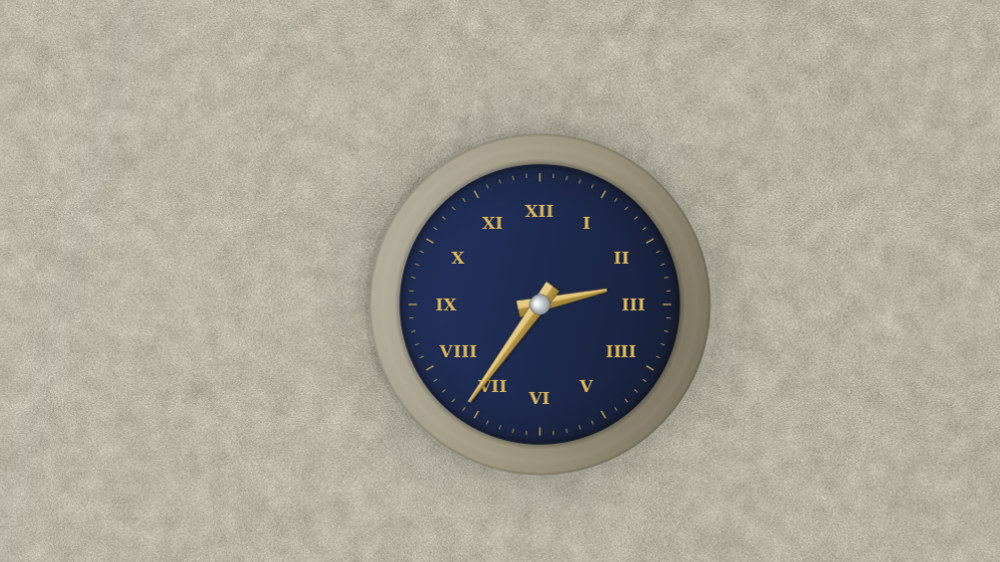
2:36
